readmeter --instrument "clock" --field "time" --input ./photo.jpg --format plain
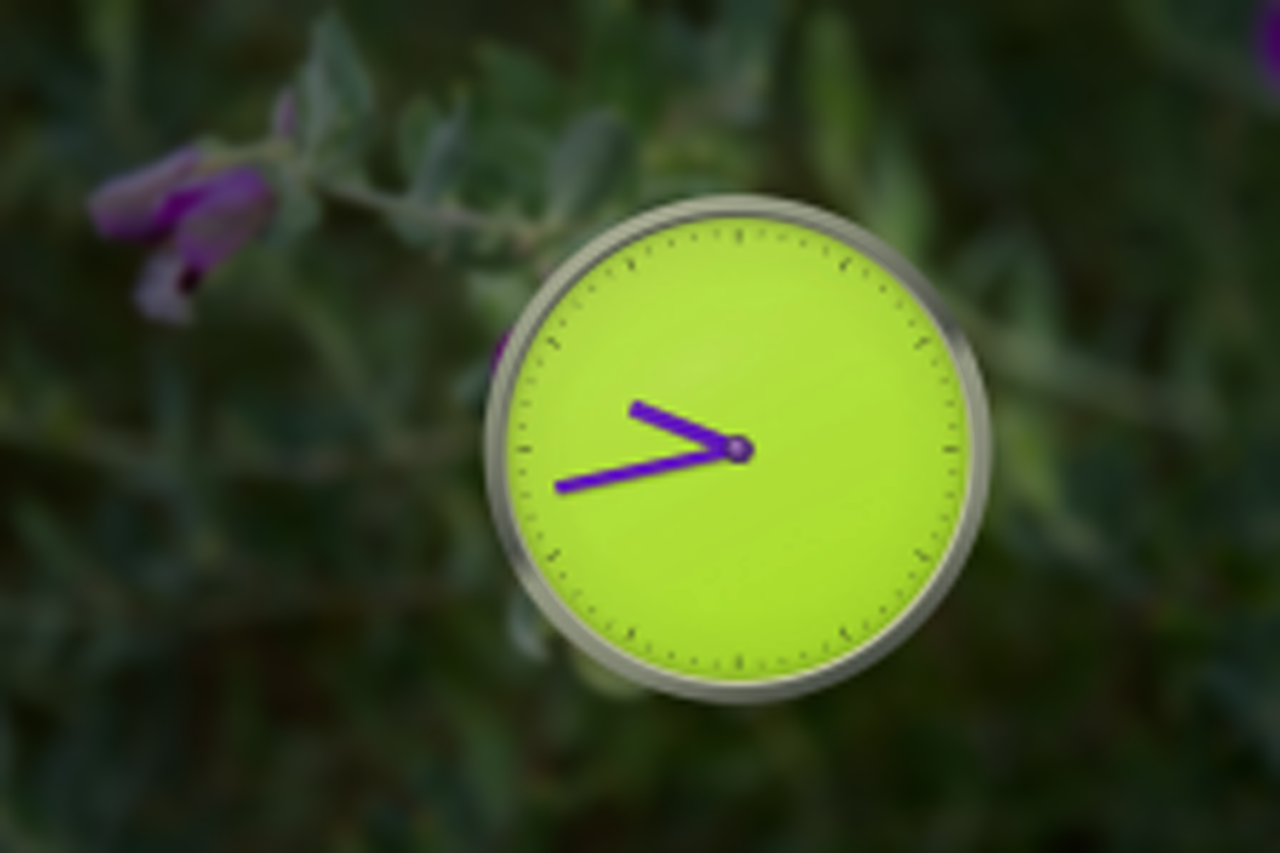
9:43
